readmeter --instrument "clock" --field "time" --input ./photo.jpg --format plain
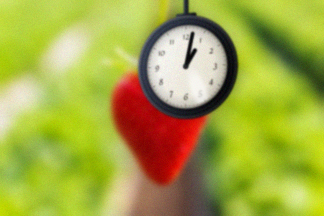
1:02
